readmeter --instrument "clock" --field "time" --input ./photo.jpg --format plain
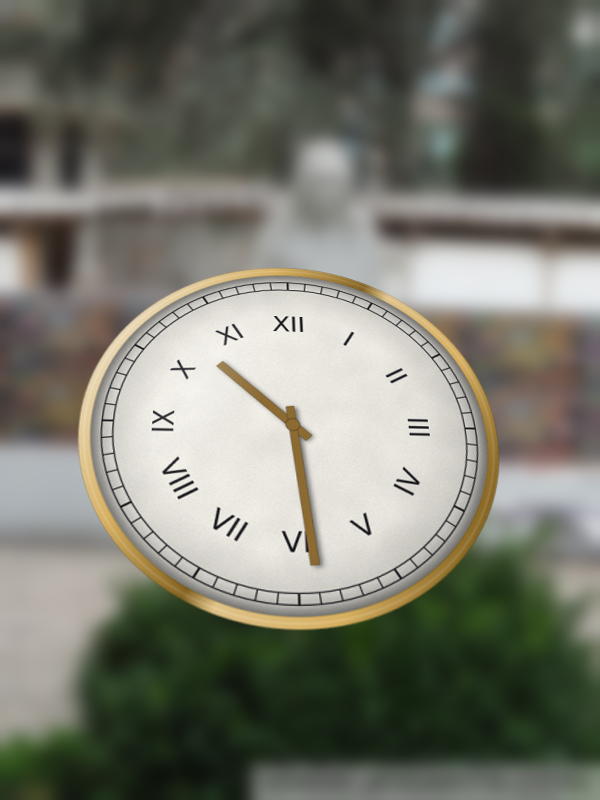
10:29
